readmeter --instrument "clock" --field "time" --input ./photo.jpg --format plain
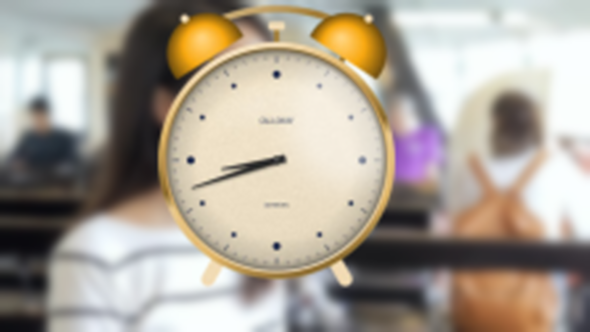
8:42
